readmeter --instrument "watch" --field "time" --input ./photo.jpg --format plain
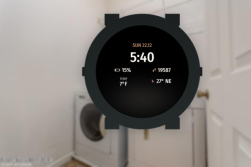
5:40
